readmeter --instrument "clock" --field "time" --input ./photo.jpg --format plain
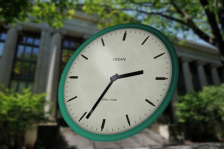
2:34
